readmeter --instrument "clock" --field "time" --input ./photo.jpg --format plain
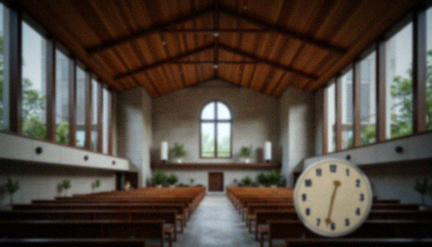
12:32
